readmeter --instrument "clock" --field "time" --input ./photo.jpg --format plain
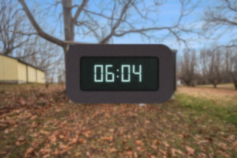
6:04
